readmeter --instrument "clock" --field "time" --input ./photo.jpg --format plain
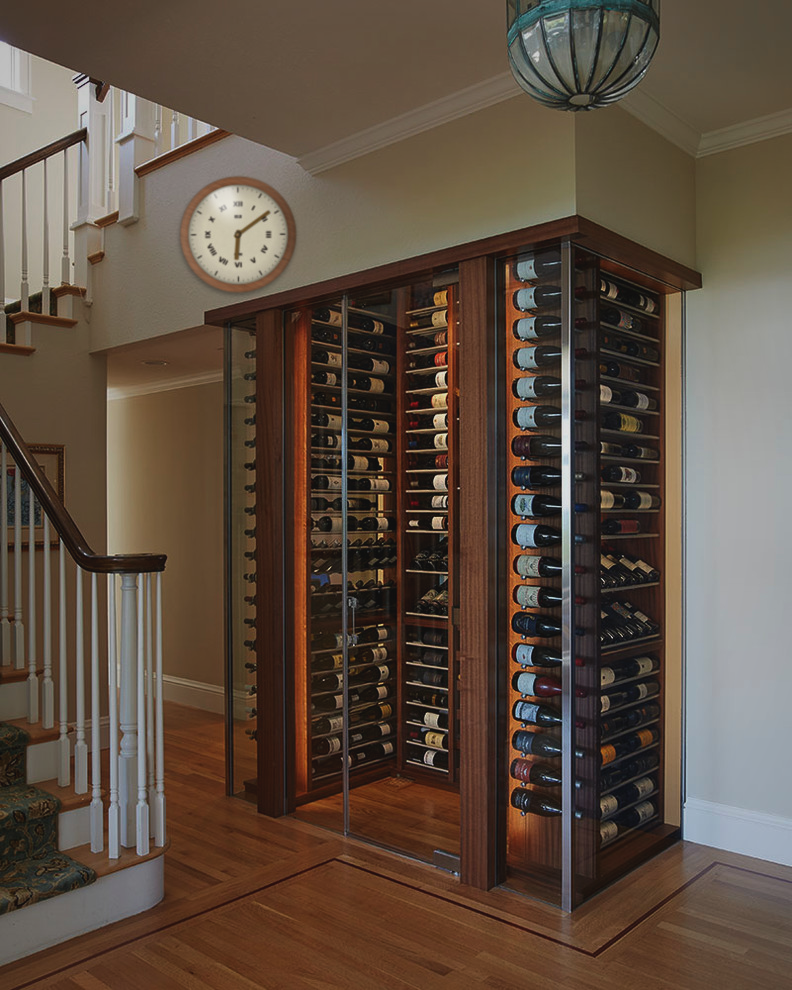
6:09
